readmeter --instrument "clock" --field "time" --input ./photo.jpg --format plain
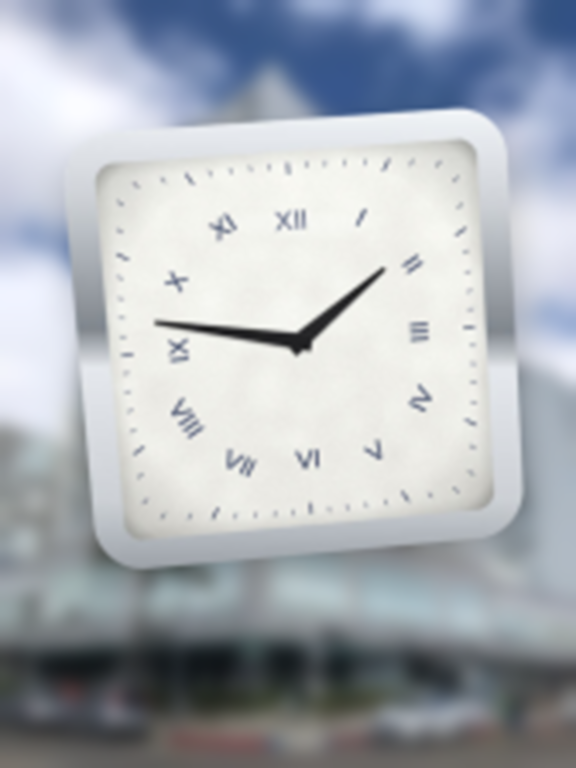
1:47
